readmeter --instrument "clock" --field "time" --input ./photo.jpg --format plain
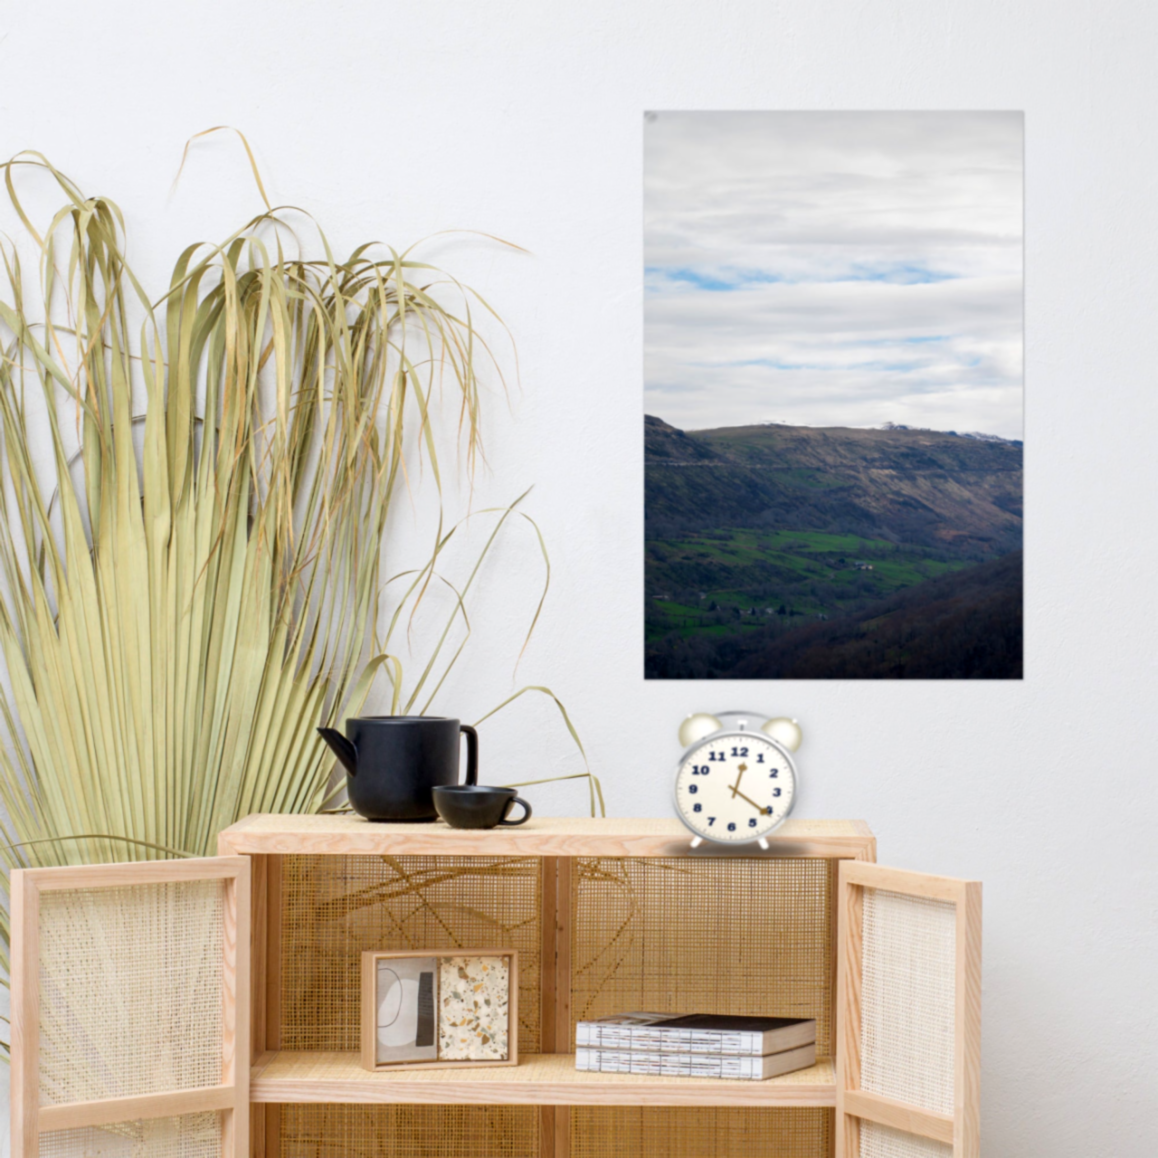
12:21
